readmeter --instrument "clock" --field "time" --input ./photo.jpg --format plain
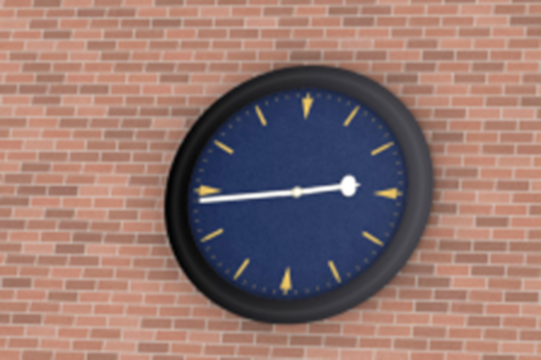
2:44
